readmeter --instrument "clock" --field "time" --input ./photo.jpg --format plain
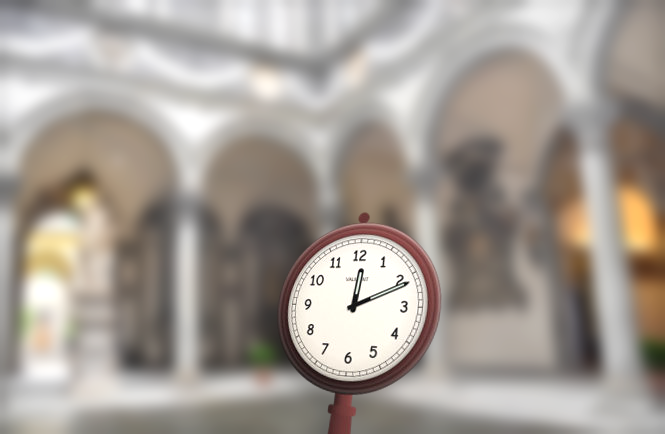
12:11
